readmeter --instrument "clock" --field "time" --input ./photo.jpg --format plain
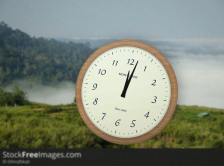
12:02
